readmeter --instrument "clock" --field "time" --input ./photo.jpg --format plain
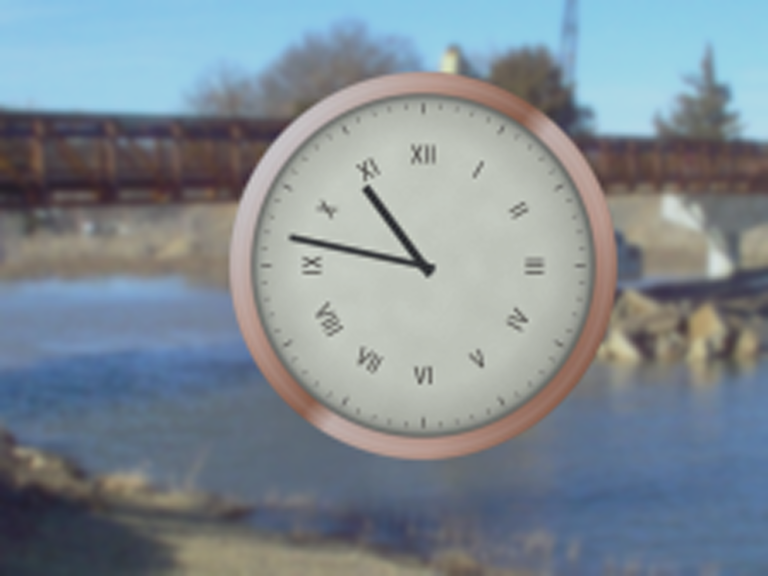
10:47
